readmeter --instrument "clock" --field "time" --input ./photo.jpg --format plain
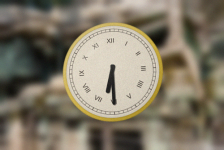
6:30
